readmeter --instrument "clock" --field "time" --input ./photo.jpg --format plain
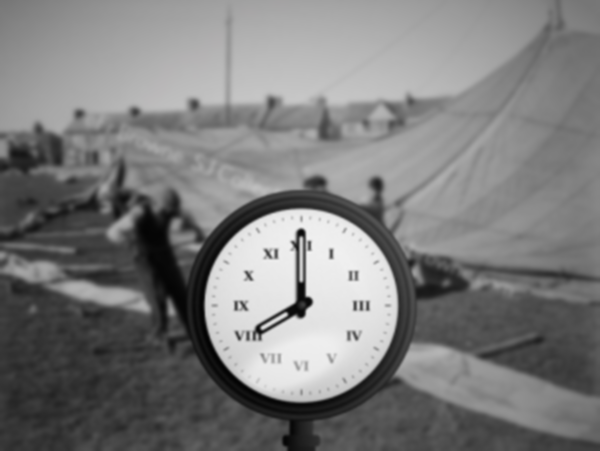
8:00
